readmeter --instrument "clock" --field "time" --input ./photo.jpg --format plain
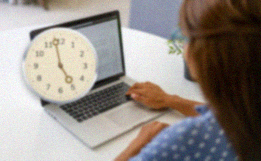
4:58
